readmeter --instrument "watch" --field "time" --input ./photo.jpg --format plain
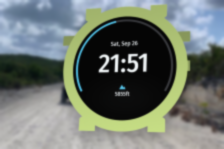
21:51
